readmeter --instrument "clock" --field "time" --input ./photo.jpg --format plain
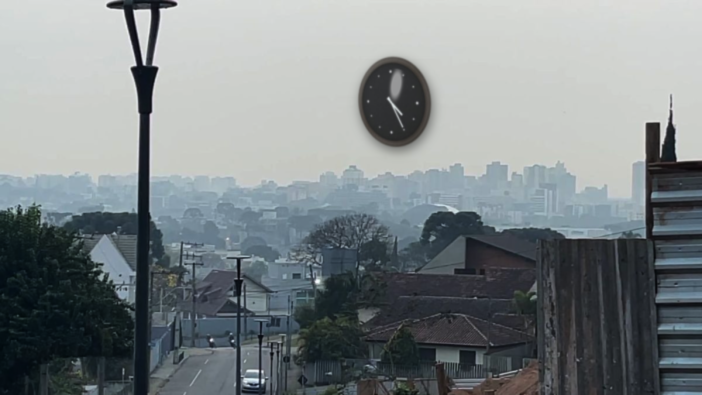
4:25
